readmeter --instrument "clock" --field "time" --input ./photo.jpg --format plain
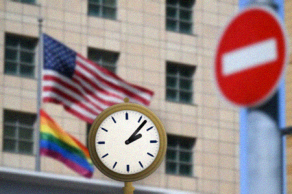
2:07
